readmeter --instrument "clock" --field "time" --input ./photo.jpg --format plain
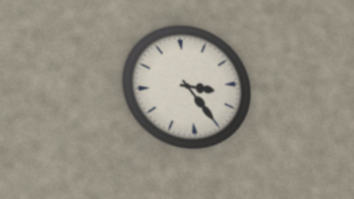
3:25
